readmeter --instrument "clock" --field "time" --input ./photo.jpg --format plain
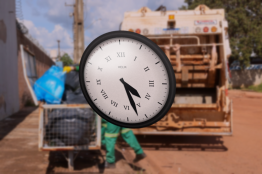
4:27
